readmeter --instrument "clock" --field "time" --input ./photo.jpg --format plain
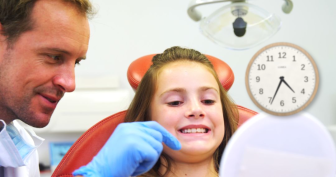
4:34
